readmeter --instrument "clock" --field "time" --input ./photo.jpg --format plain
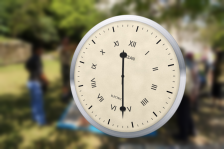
11:27
